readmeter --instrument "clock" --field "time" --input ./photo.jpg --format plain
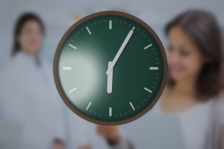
6:05
